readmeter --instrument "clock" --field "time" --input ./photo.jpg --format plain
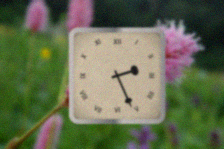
2:26
